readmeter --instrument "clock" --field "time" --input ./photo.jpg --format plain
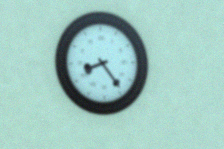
8:24
